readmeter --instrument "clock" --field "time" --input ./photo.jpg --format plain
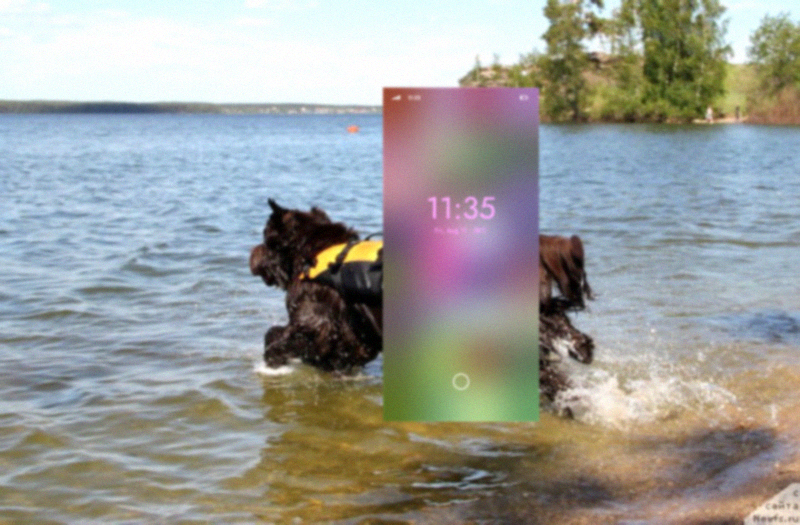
11:35
